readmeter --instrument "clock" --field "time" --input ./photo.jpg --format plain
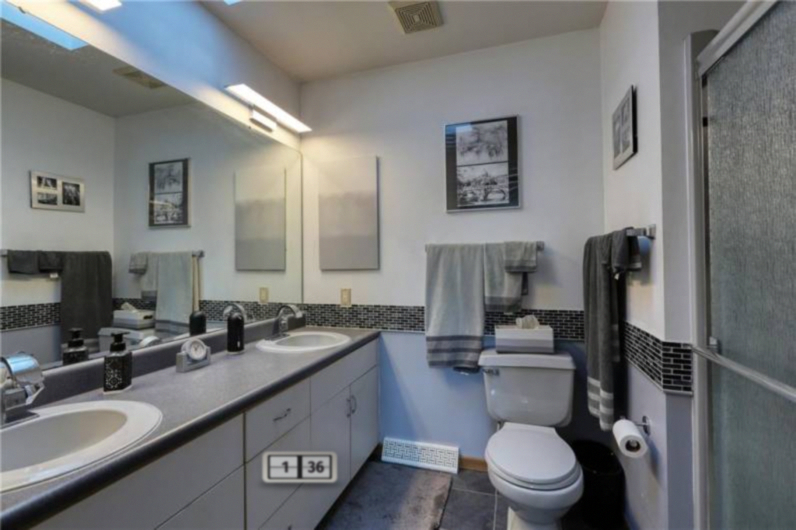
1:36
